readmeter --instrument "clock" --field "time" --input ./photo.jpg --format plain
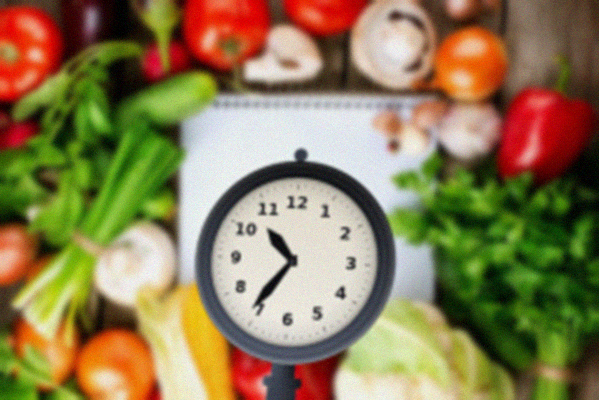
10:36
